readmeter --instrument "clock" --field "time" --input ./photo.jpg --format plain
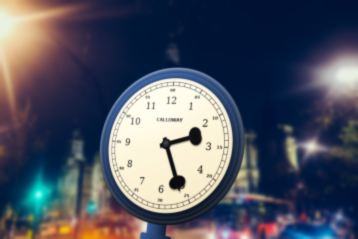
2:26
